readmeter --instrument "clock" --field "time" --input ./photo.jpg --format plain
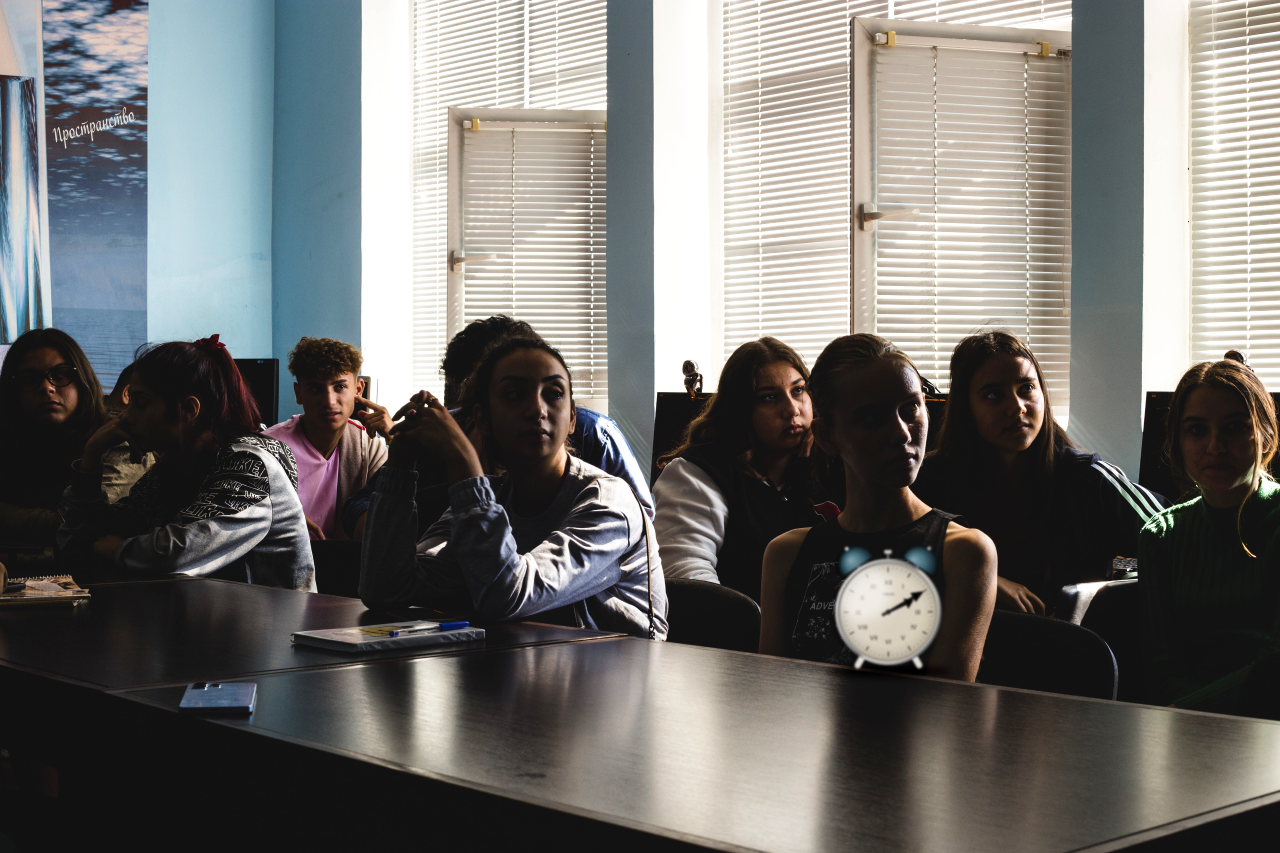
2:10
